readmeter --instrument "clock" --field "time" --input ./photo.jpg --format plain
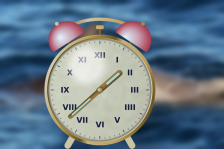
1:38
